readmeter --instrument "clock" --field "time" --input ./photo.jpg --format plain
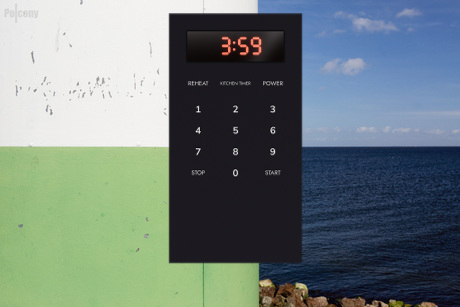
3:59
